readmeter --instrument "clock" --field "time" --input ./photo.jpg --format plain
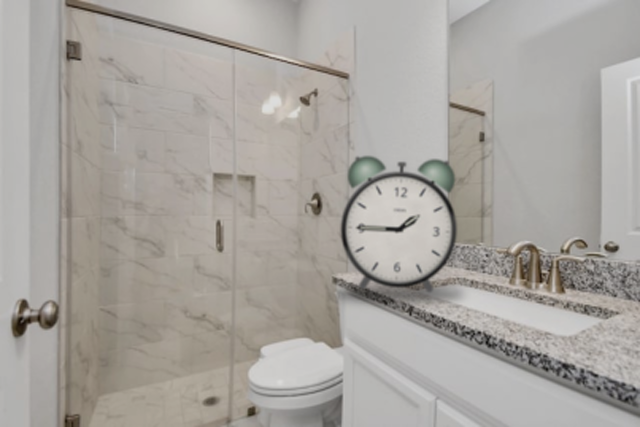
1:45
